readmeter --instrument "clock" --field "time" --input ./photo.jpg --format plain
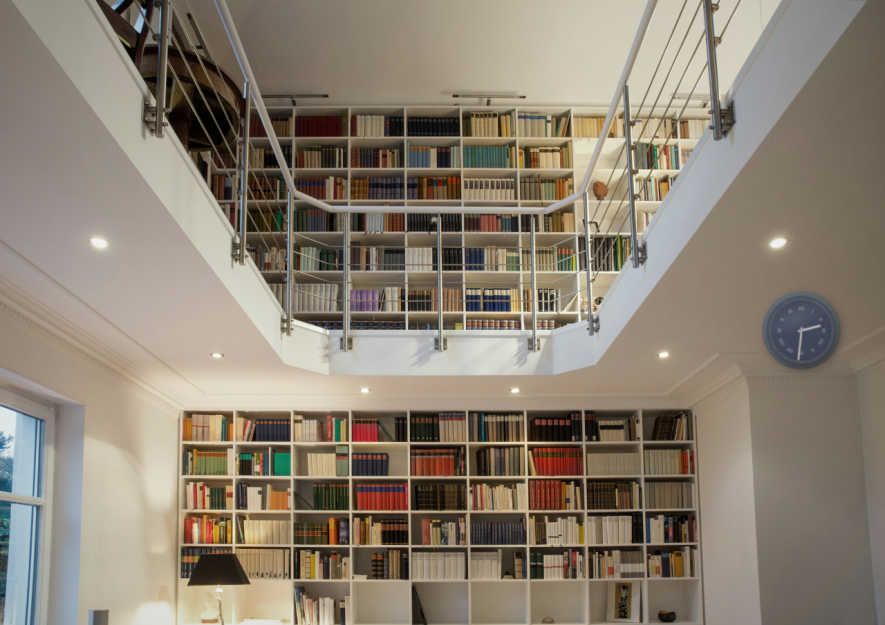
2:31
